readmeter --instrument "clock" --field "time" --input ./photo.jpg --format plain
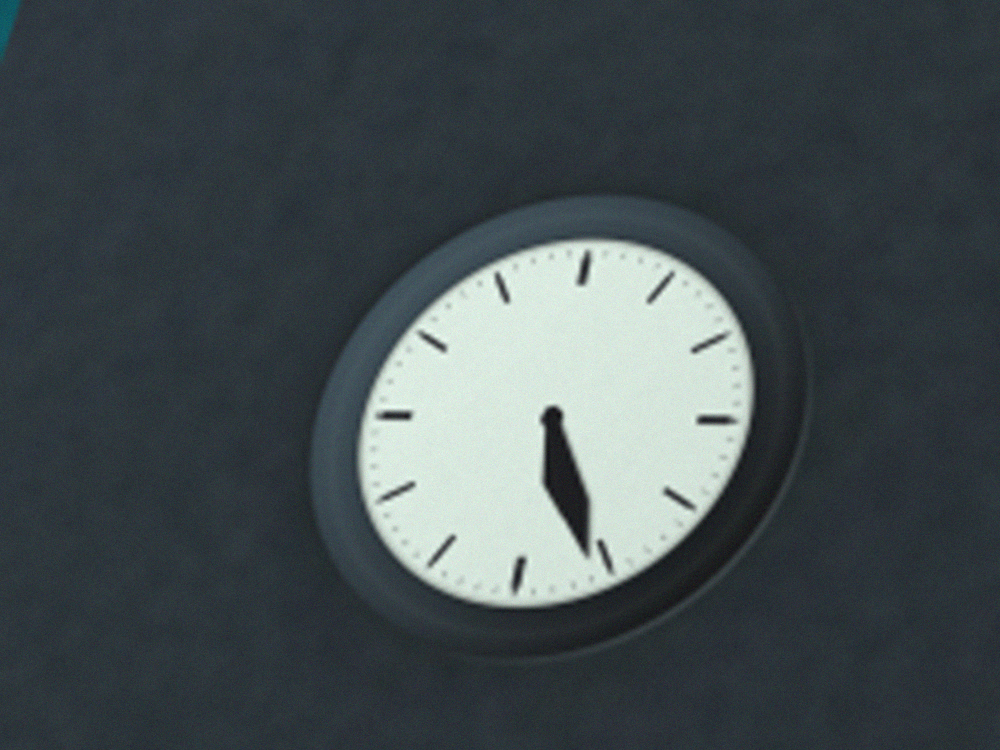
5:26
